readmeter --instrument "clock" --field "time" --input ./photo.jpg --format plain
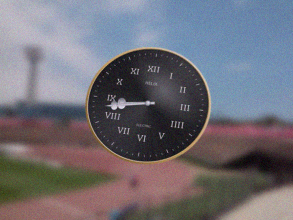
8:43
